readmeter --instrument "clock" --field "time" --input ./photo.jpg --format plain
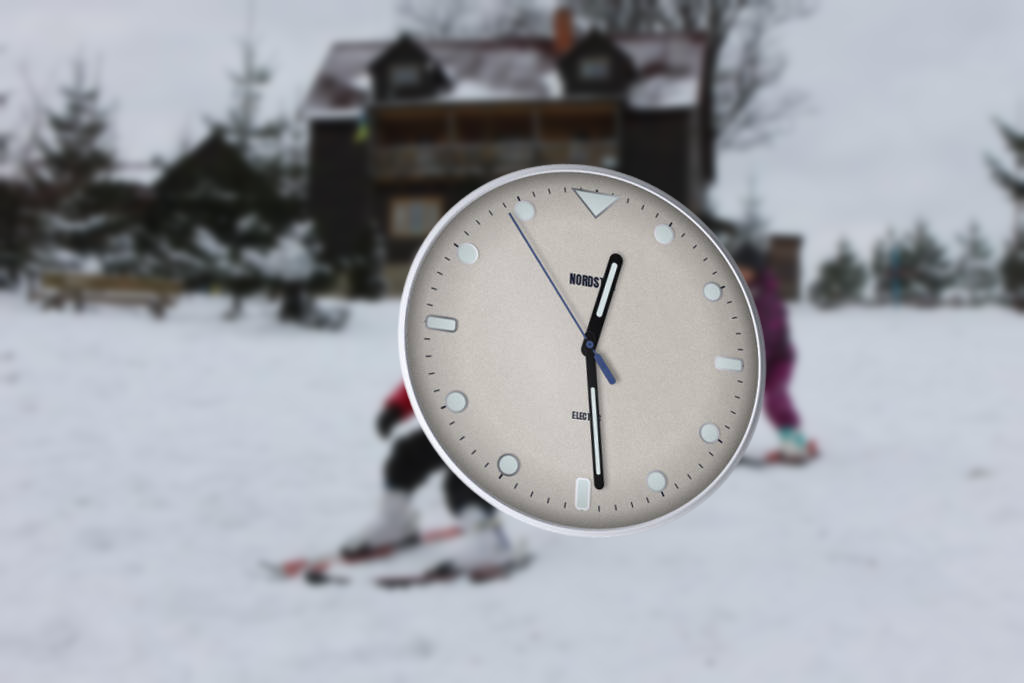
12:28:54
